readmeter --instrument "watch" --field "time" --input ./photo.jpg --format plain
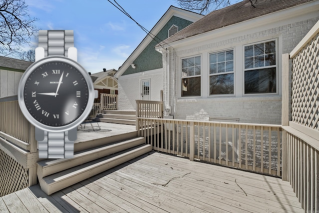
9:03
